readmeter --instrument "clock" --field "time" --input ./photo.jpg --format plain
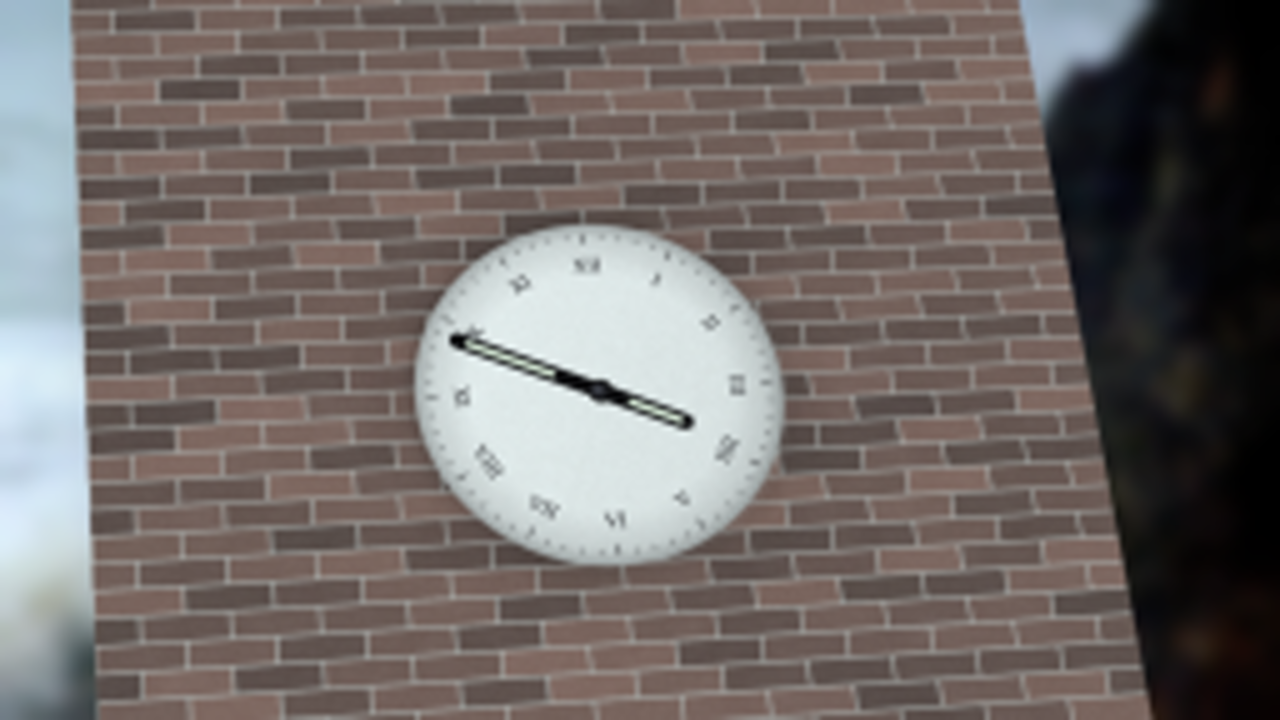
3:49
